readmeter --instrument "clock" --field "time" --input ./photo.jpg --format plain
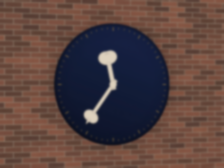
11:36
